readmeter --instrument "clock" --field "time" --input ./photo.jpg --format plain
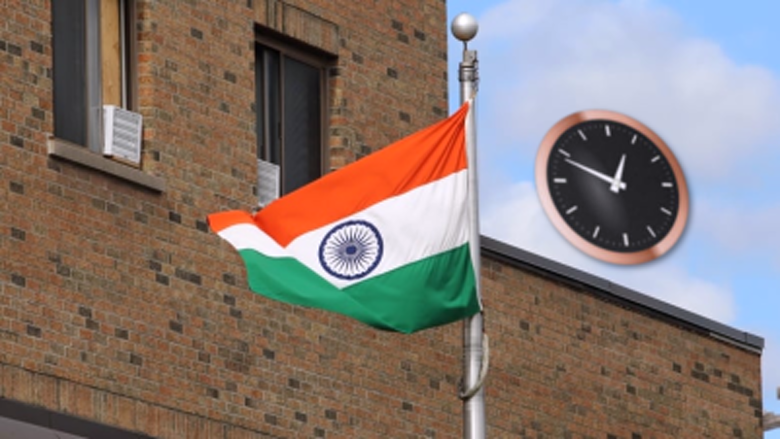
12:49
